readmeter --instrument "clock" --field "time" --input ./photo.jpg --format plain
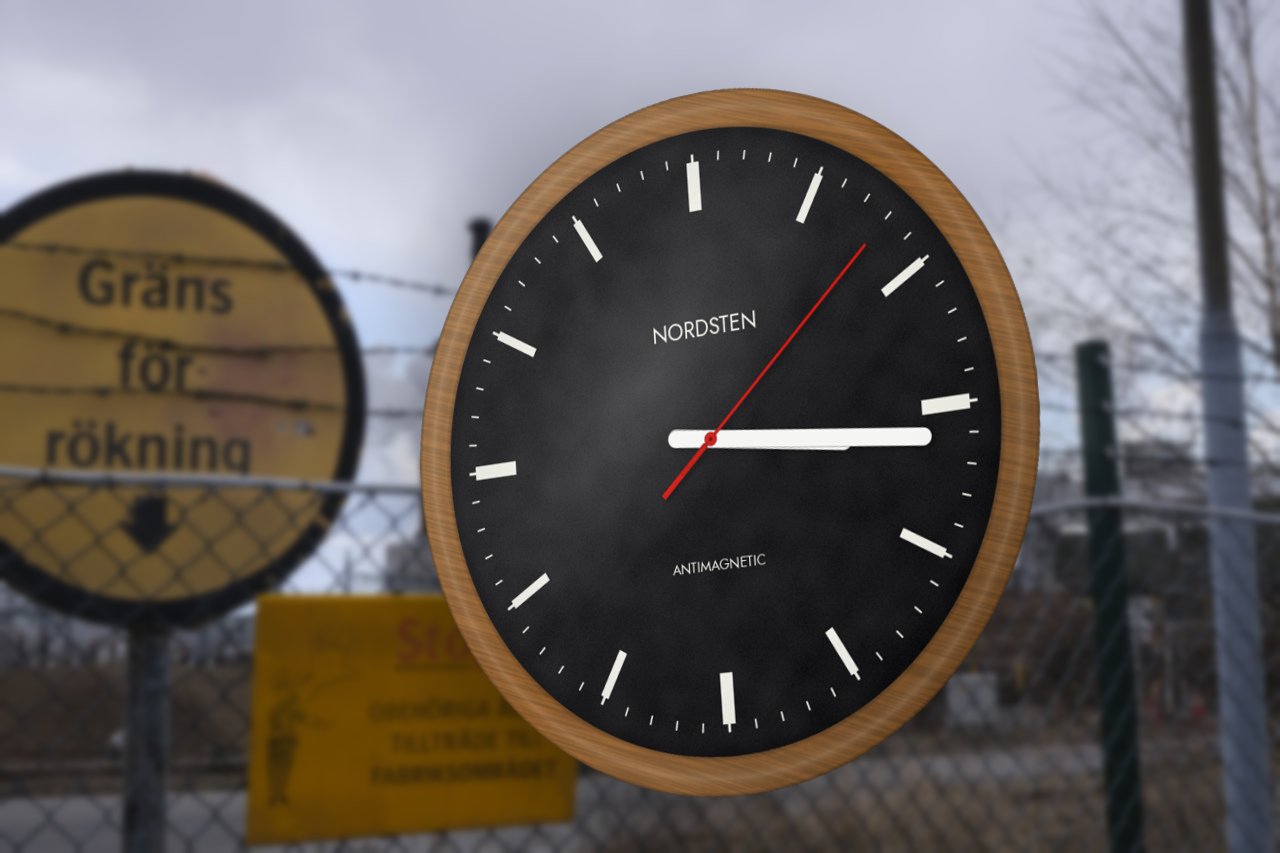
3:16:08
